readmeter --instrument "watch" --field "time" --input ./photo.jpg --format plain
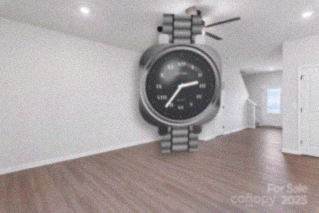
2:36
